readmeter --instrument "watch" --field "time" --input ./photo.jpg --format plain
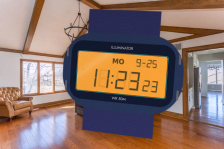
11:23:23
